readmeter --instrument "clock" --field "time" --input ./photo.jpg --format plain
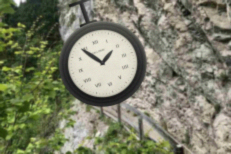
1:54
